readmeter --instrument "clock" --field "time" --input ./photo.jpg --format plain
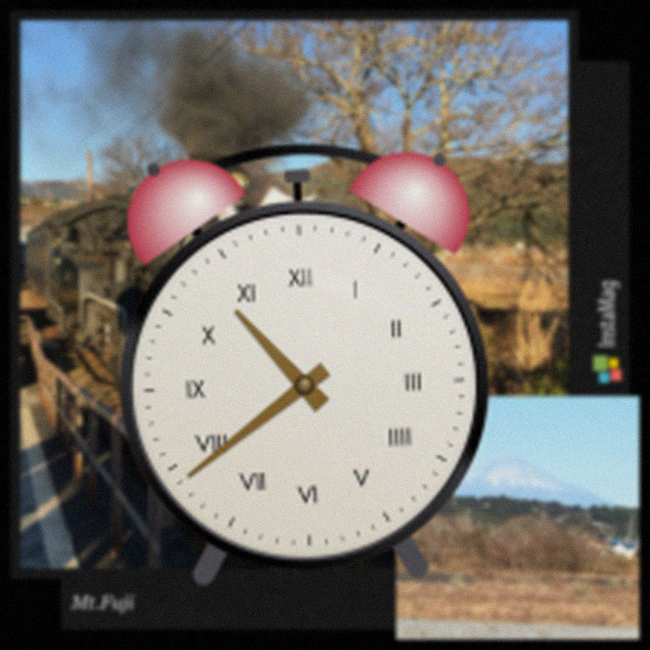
10:39
